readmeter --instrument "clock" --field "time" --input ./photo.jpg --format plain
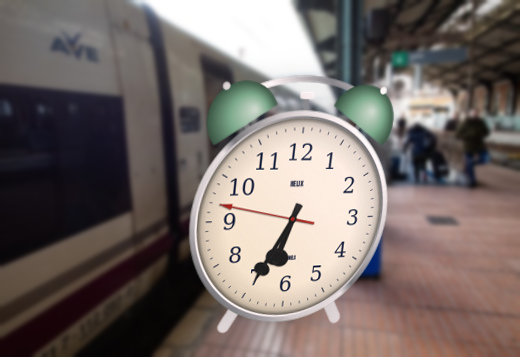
6:34:47
